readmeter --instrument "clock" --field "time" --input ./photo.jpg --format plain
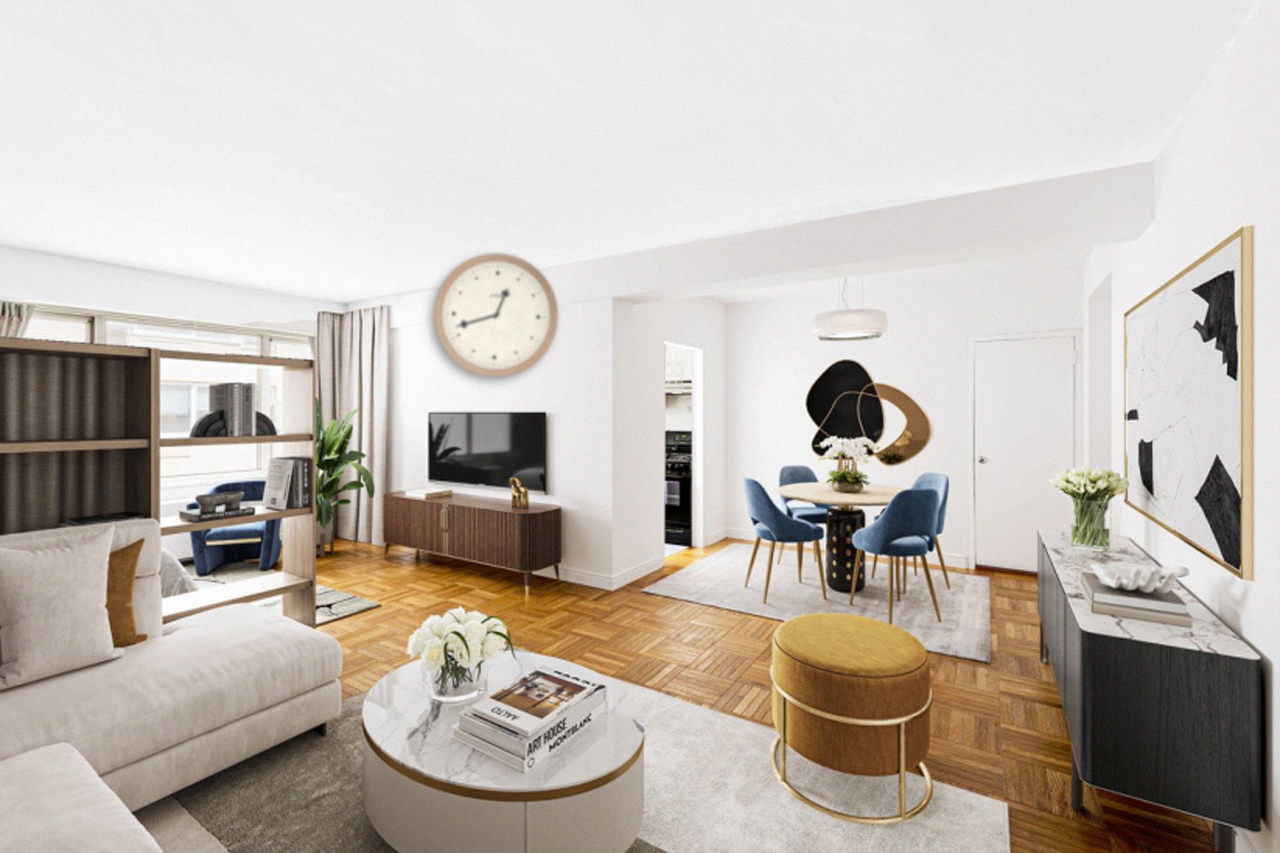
12:42
